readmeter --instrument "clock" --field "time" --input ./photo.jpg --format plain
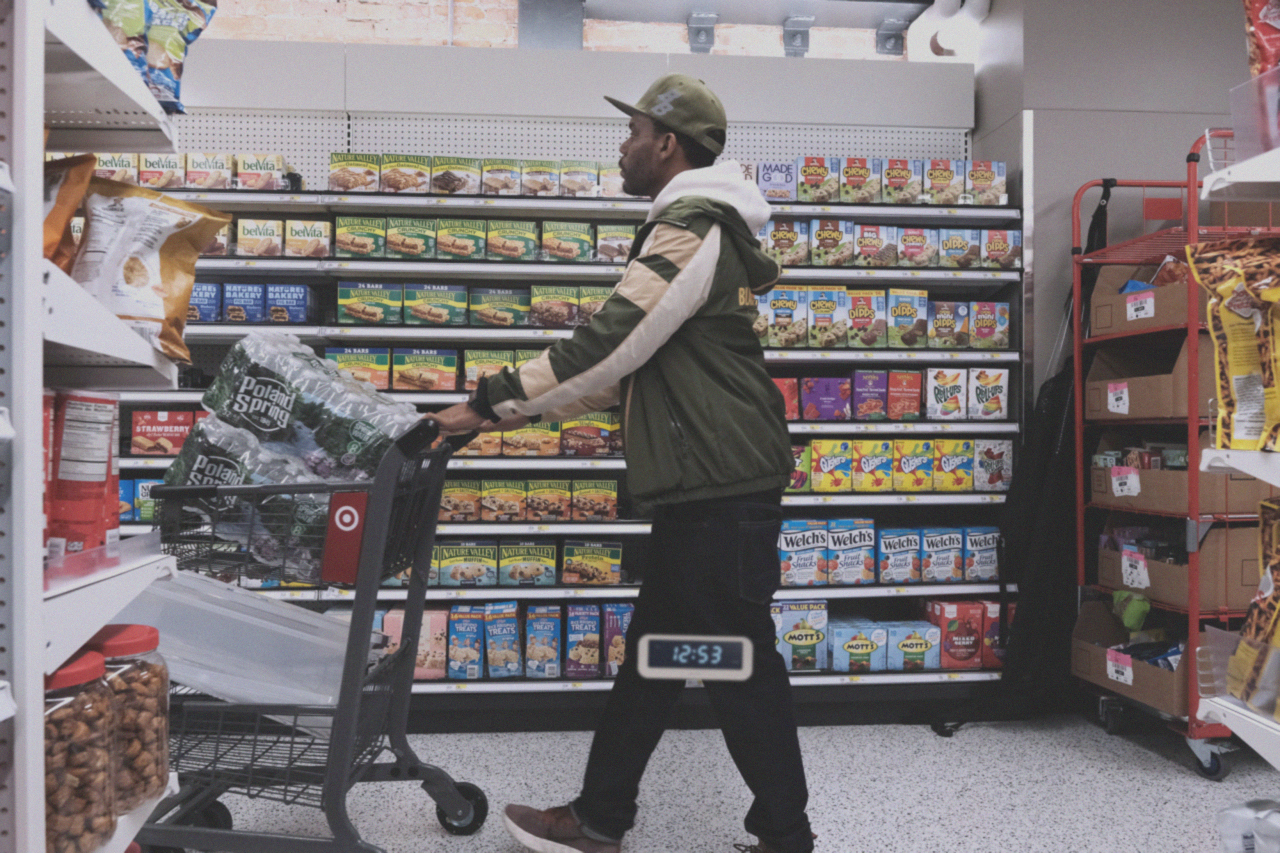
12:53
